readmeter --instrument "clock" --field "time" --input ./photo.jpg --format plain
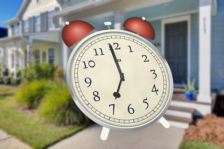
6:59
